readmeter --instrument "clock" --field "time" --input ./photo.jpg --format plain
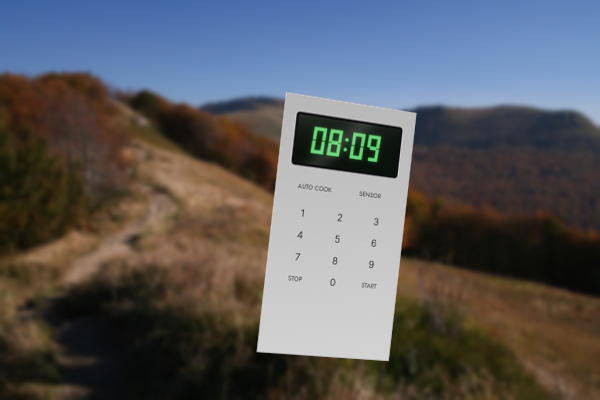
8:09
